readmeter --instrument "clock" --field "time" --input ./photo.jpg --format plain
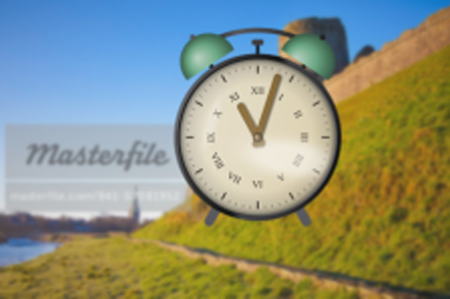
11:03
